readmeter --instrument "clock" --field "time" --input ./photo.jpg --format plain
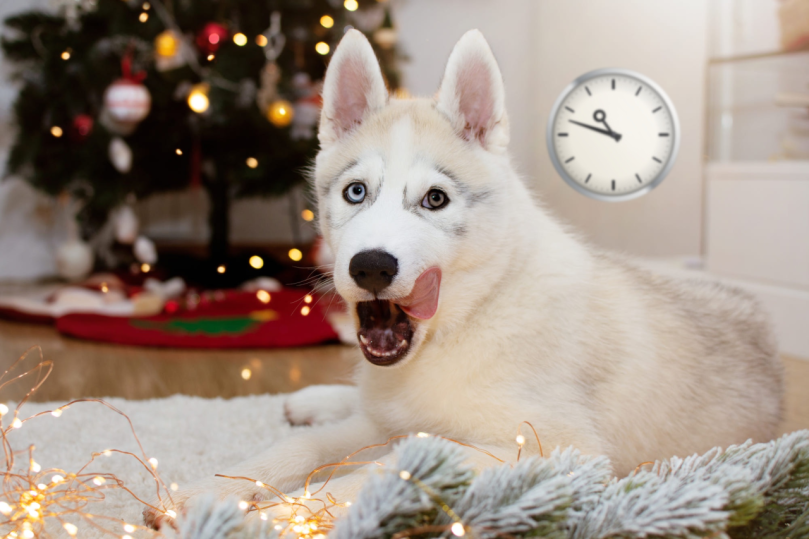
10:48
